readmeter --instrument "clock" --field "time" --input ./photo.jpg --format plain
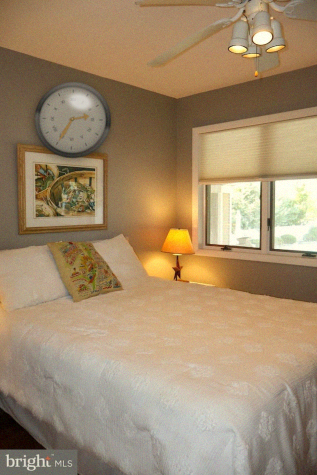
2:35
